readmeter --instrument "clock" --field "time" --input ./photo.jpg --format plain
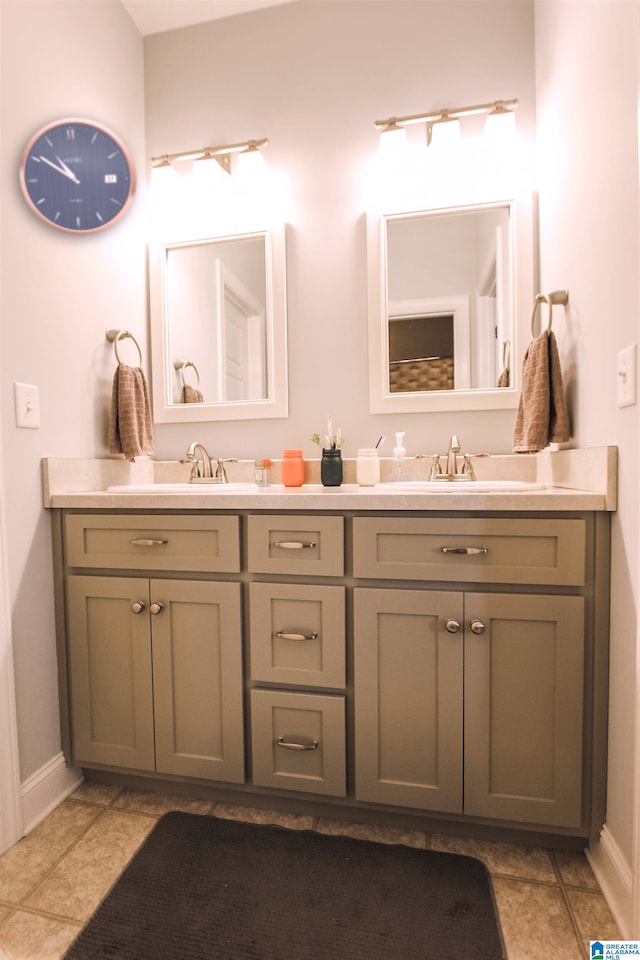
10:51
